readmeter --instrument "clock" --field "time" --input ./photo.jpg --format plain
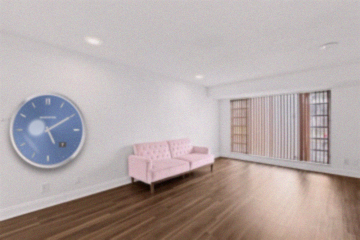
5:10
